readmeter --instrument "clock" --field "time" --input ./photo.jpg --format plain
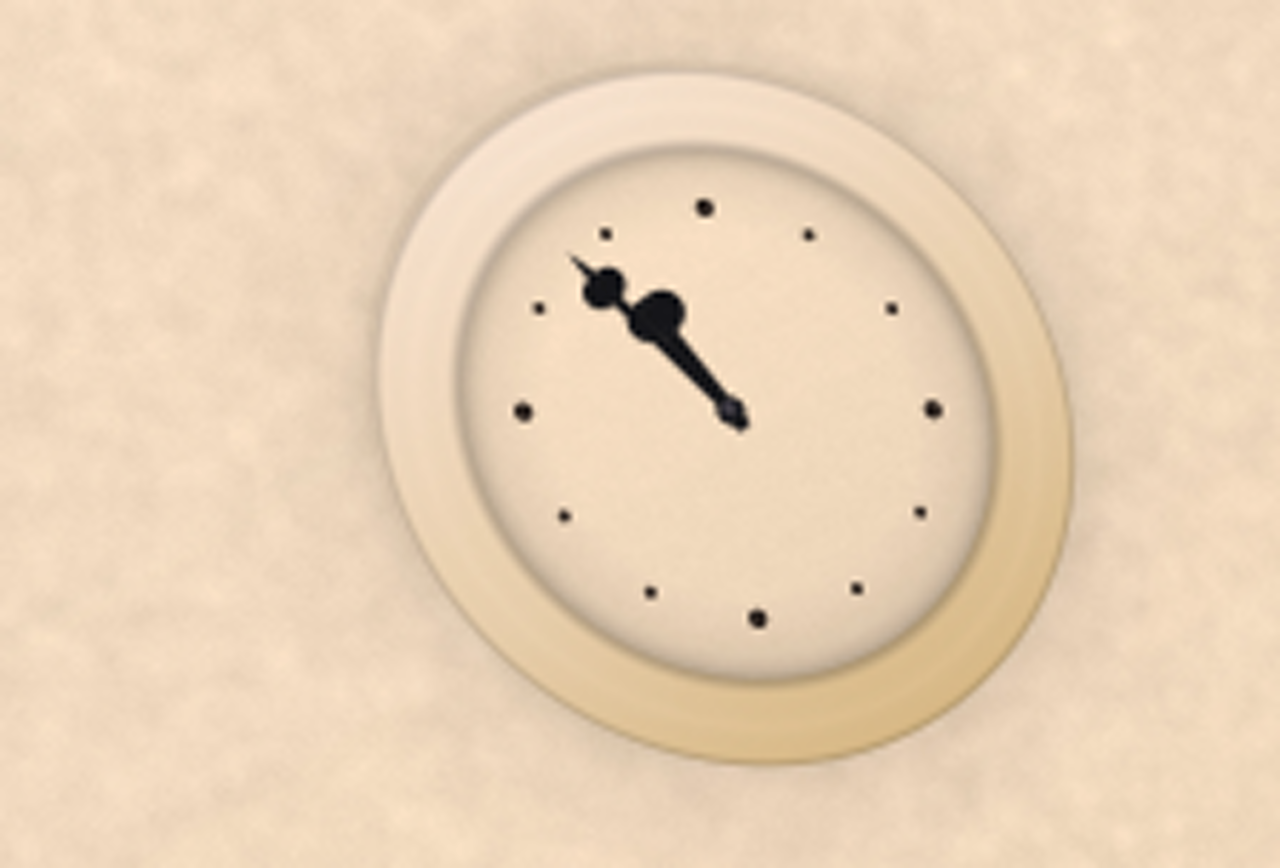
10:53
